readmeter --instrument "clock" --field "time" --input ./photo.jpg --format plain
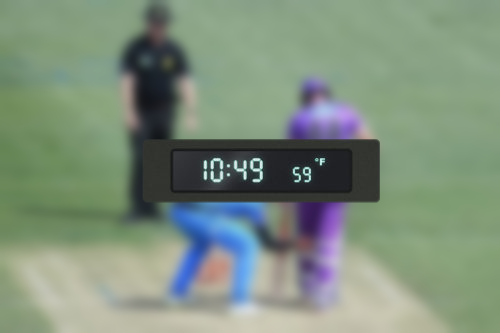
10:49
